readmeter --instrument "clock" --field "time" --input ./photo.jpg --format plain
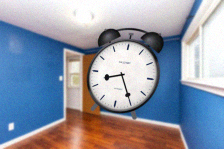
8:25
